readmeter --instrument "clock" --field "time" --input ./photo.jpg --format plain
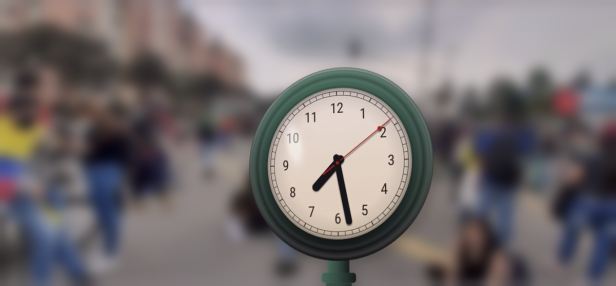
7:28:09
